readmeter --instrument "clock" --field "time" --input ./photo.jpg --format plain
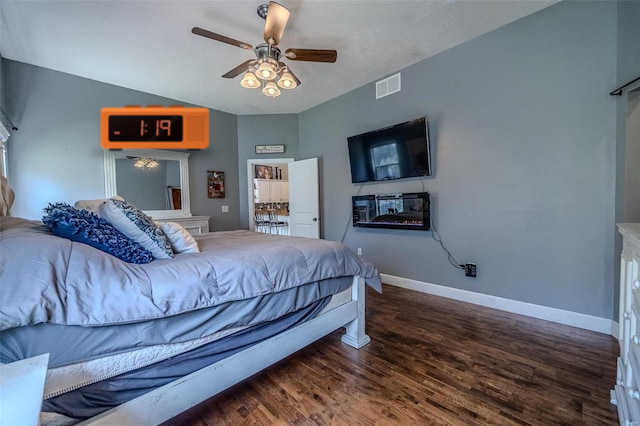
1:19
